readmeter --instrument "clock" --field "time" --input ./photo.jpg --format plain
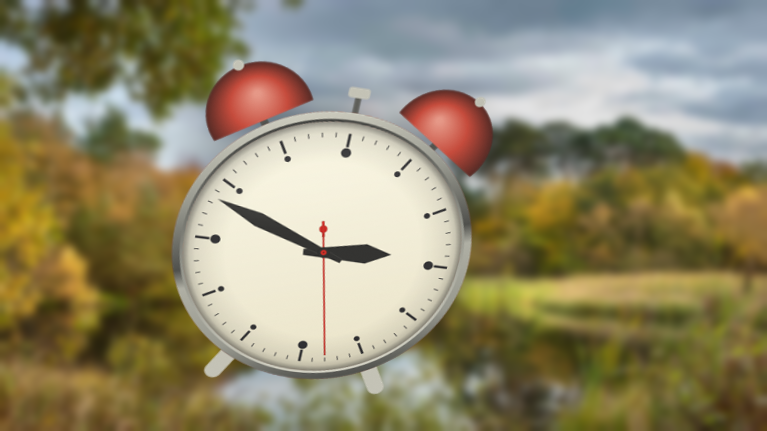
2:48:28
